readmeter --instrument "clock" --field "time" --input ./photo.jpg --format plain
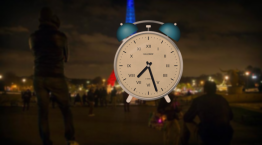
7:27
